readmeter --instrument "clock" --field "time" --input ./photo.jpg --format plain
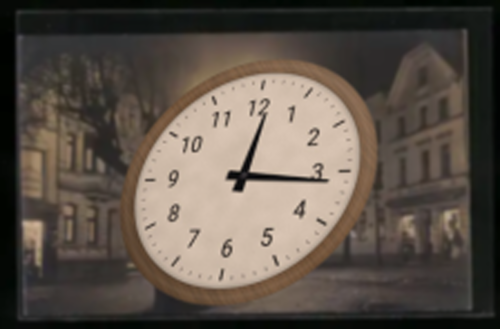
12:16
